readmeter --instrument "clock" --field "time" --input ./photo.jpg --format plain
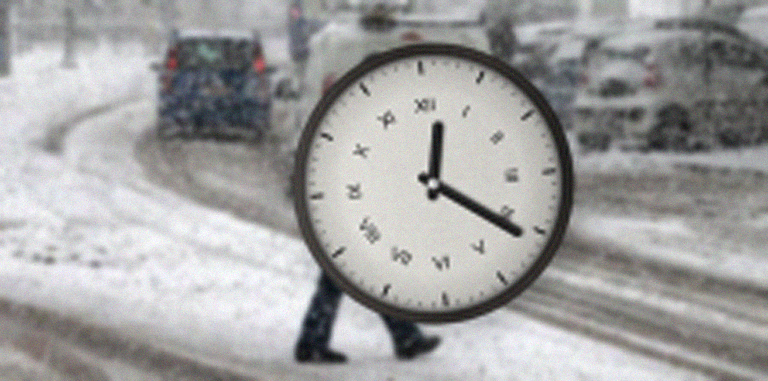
12:21
